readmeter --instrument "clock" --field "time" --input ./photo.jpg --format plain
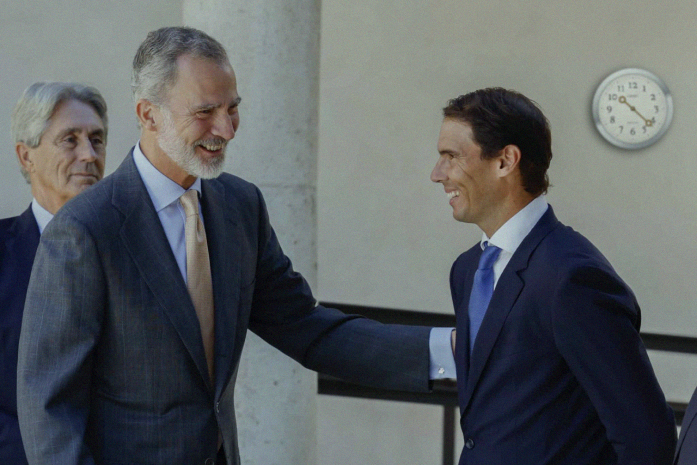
10:22
